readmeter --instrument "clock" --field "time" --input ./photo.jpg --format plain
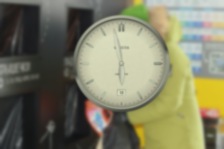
5:58
